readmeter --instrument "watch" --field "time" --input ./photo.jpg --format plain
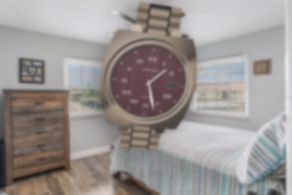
1:27
